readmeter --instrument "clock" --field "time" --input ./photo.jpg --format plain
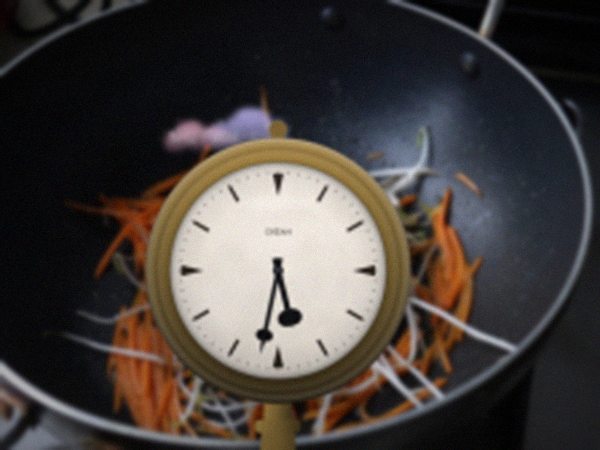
5:32
